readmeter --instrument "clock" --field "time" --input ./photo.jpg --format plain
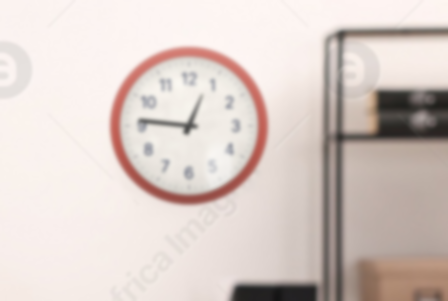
12:46
